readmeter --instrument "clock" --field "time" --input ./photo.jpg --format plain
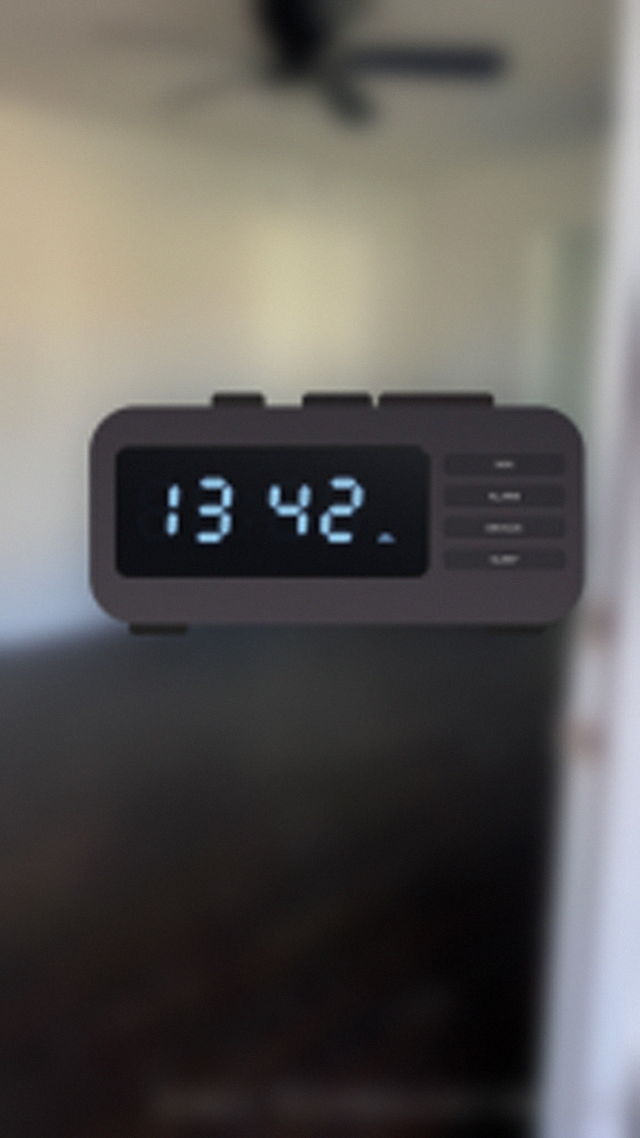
13:42
